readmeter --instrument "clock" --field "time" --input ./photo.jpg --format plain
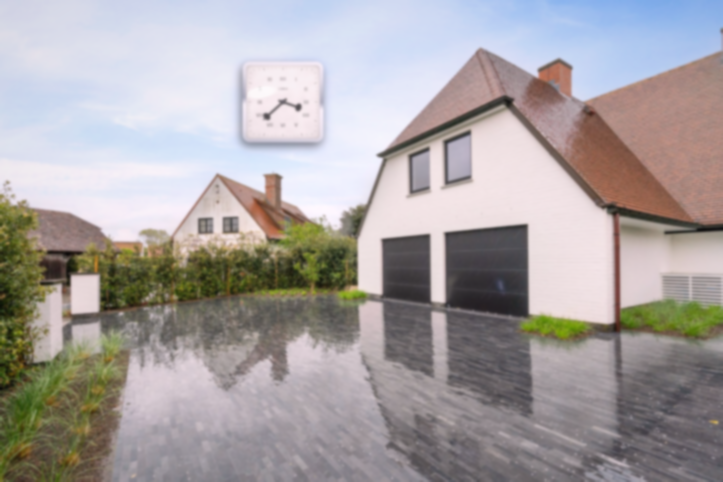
3:38
